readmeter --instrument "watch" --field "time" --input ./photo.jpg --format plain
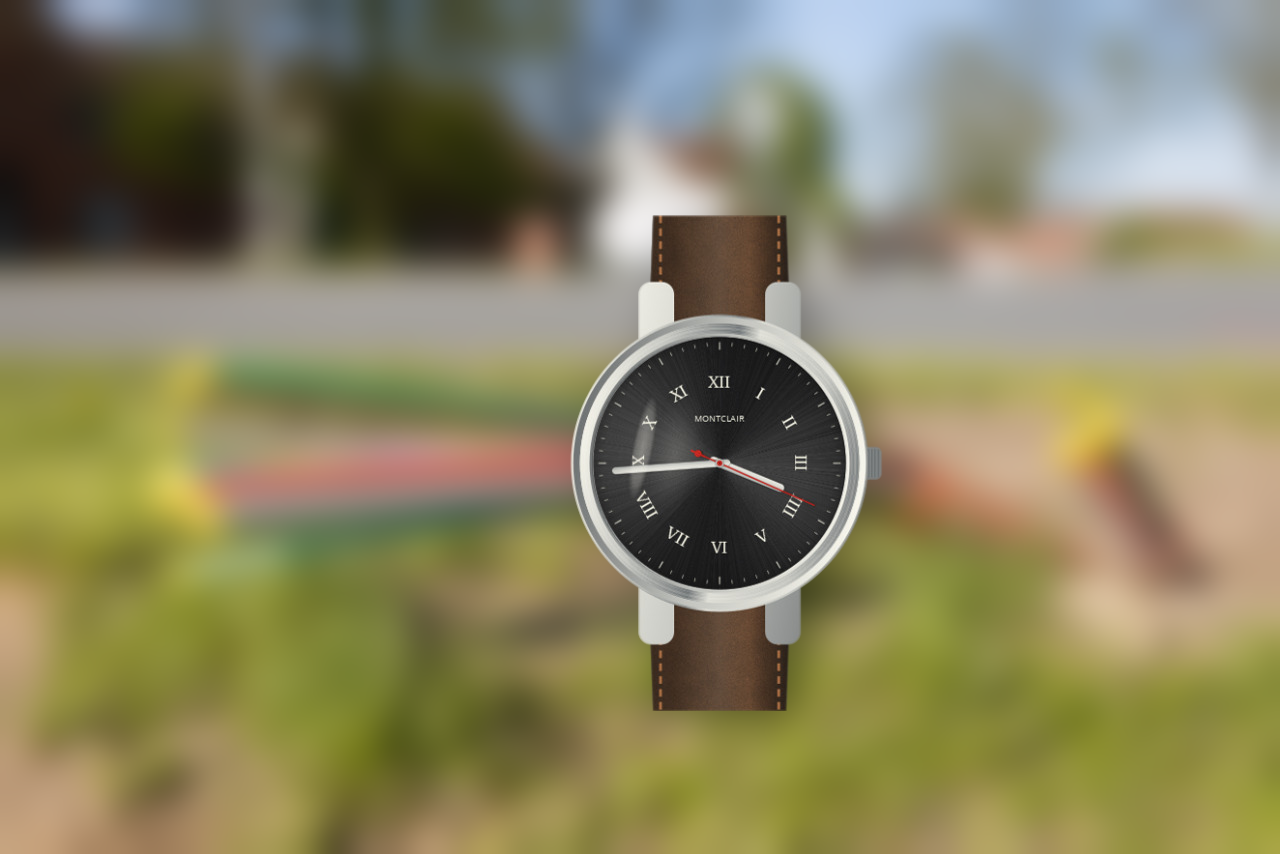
3:44:19
